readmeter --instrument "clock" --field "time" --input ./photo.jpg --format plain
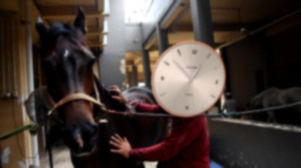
12:52
